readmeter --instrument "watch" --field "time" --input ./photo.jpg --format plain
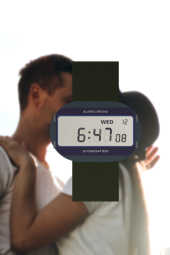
6:47:08
